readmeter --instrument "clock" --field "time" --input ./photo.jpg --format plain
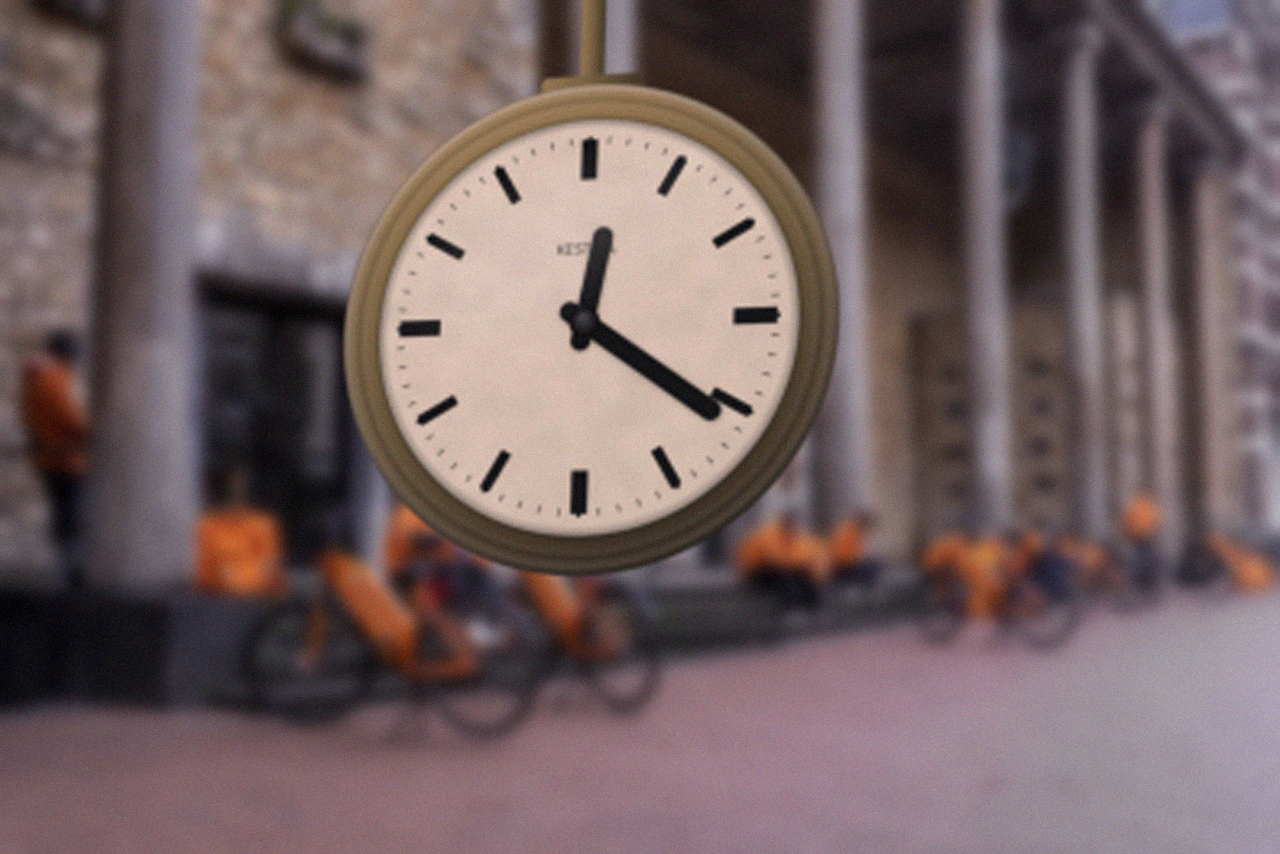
12:21
